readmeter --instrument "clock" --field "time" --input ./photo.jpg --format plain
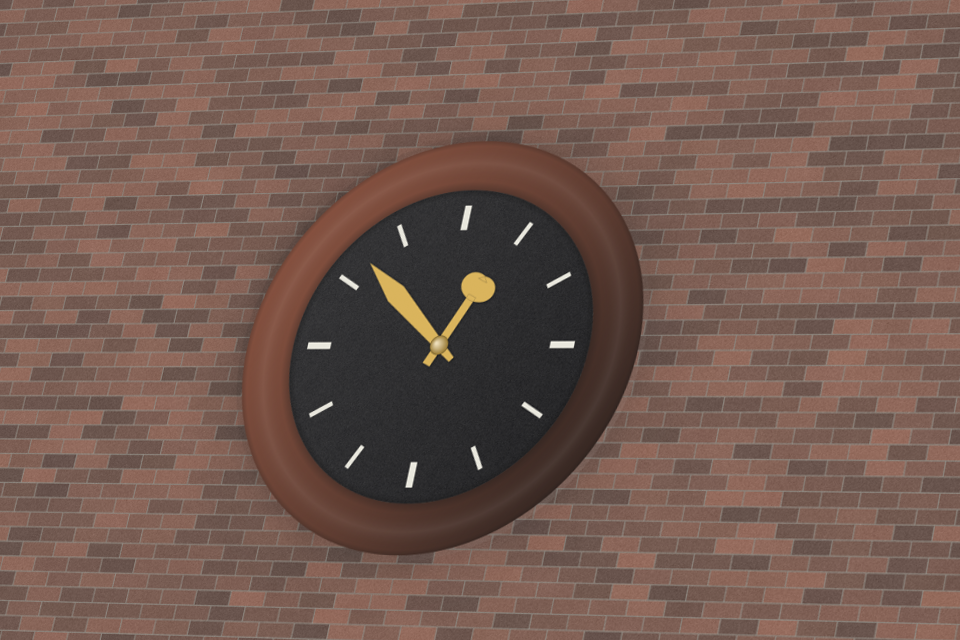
12:52
